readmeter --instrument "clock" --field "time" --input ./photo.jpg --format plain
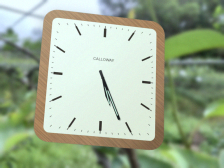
5:26
